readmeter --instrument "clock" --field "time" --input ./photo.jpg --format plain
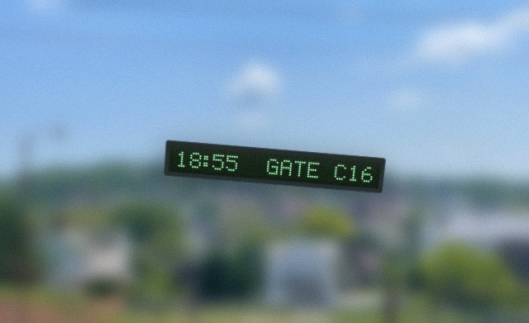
18:55
